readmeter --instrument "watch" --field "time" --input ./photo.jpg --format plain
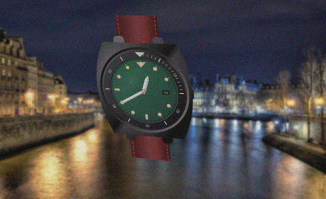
12:40
